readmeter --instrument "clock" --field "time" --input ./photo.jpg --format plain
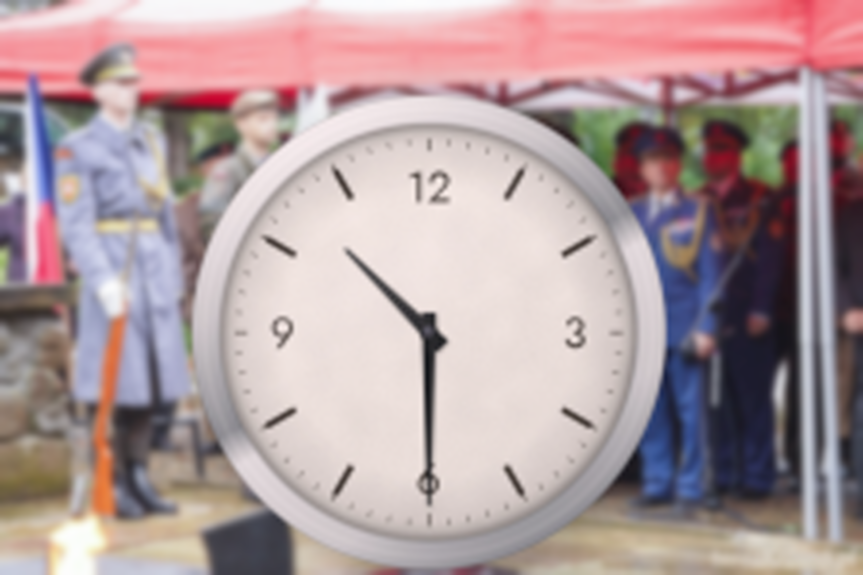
10:30
